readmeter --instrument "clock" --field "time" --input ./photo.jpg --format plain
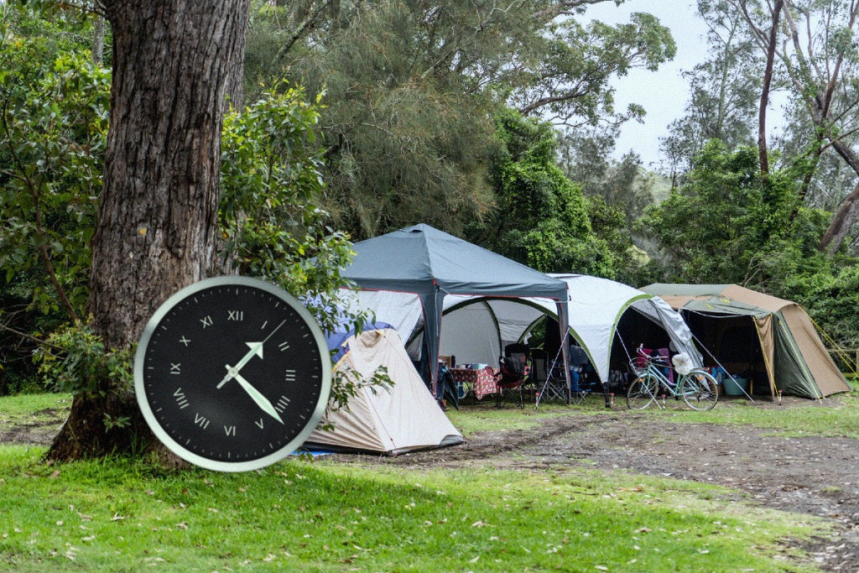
1:22:07
